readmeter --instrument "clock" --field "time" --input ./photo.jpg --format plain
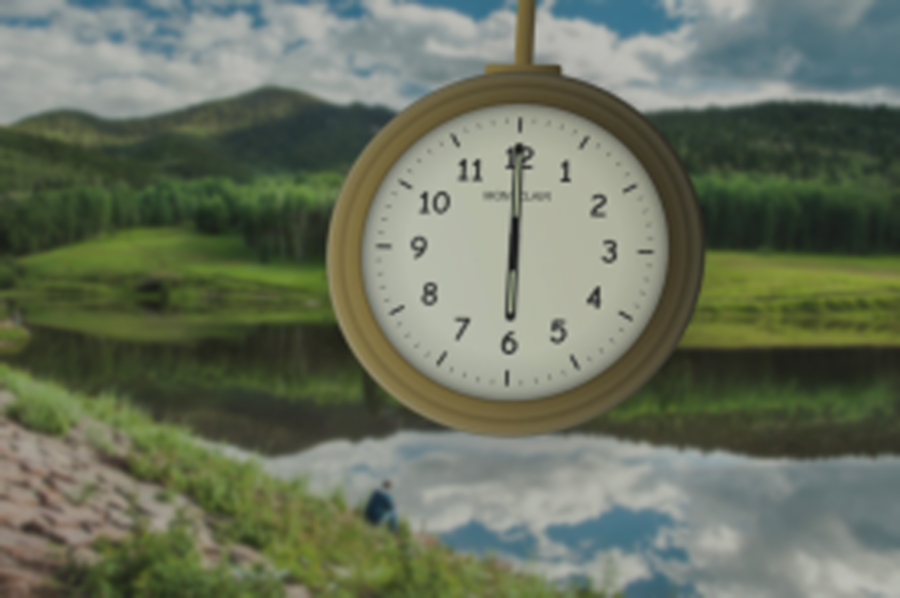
6:00
